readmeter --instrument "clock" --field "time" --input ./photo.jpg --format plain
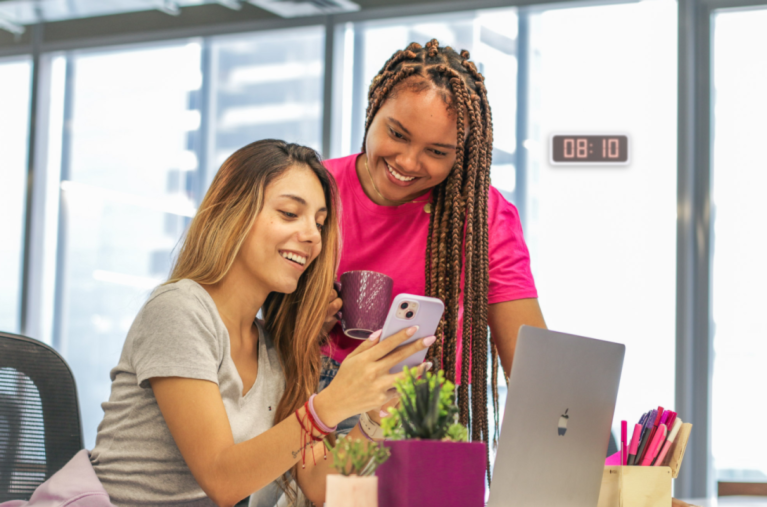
8:10
